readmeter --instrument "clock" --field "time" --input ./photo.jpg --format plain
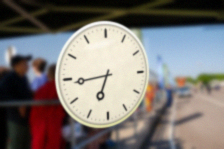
6:44
